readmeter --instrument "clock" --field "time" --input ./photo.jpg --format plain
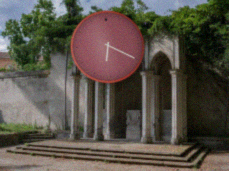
6:20
